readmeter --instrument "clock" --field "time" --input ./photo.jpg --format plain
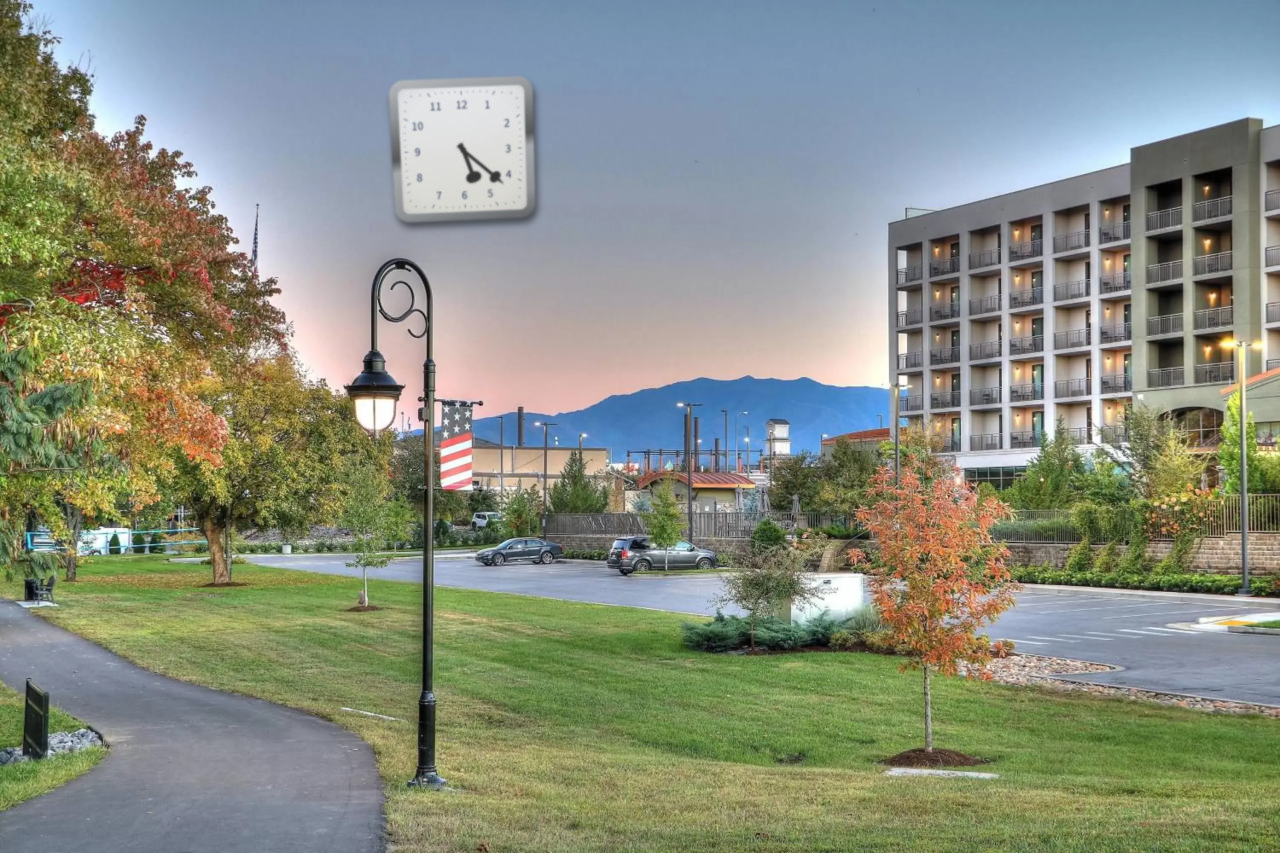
5:22
